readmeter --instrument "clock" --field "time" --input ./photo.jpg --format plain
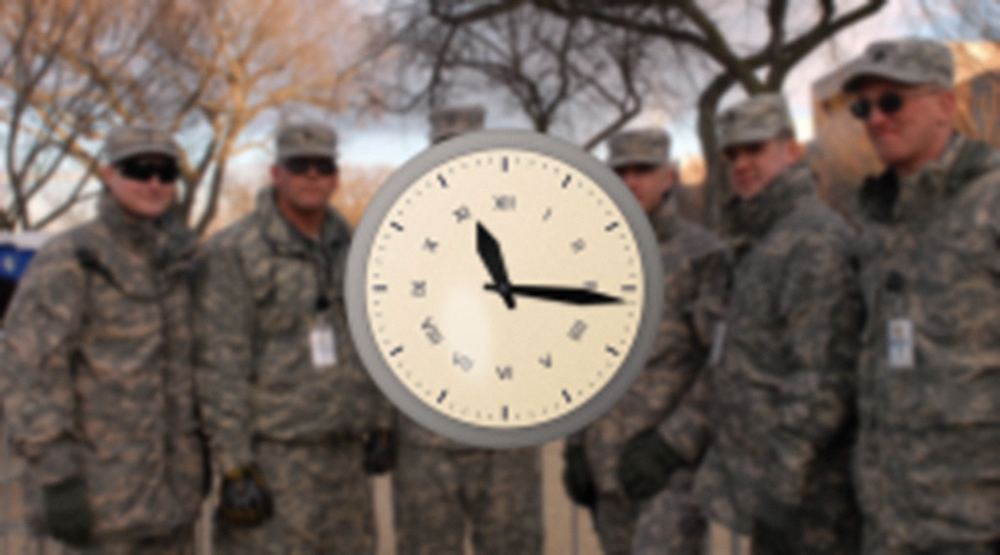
11:16
